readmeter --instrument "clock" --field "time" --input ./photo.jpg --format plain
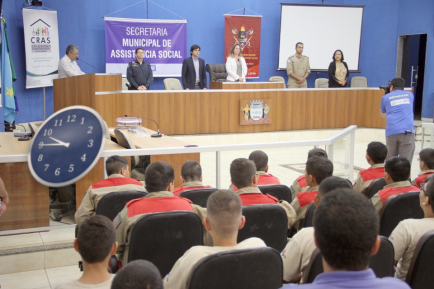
9:45
